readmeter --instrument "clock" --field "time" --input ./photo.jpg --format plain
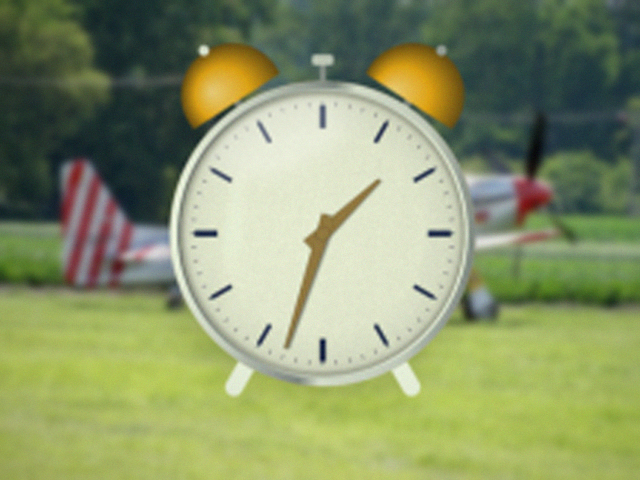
1:33
